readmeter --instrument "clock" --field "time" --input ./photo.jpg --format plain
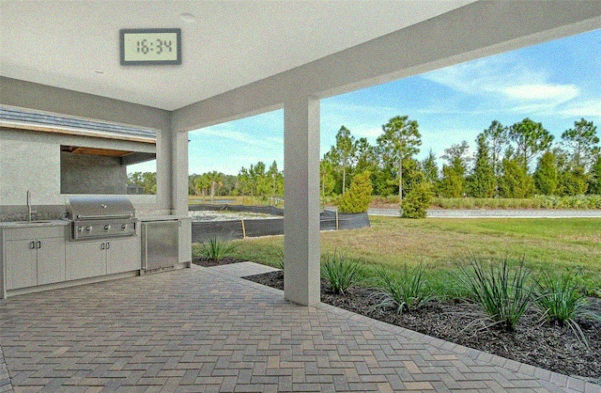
16:34
